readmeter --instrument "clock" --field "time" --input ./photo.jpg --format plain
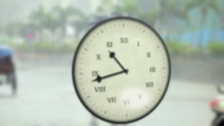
10:43
